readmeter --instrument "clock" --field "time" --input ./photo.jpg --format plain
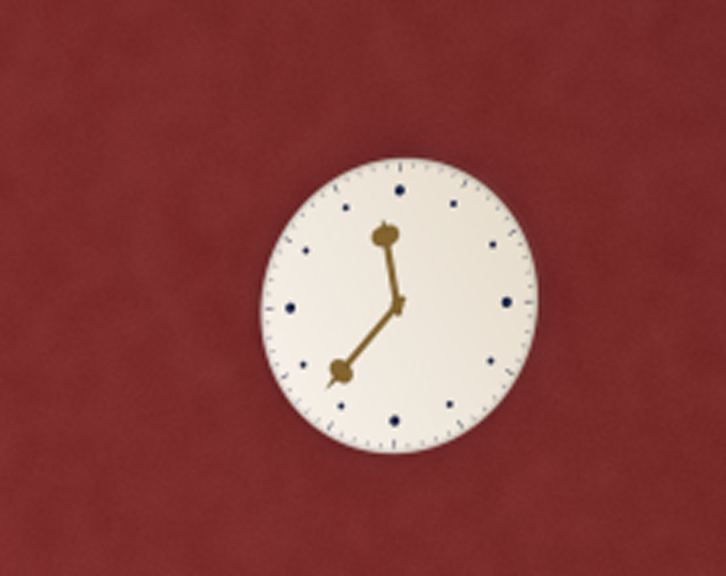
11:37
